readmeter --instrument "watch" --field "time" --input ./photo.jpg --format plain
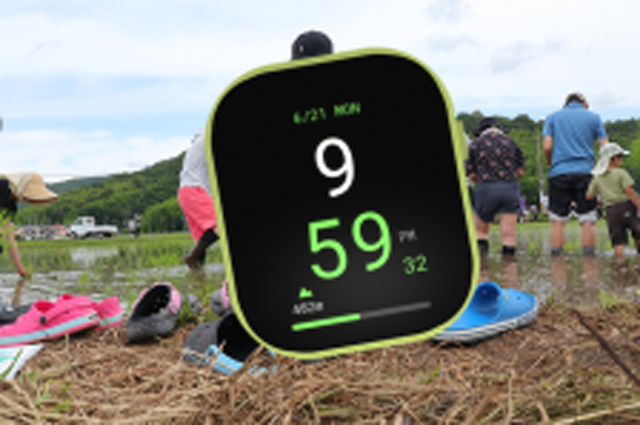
9:59:32
